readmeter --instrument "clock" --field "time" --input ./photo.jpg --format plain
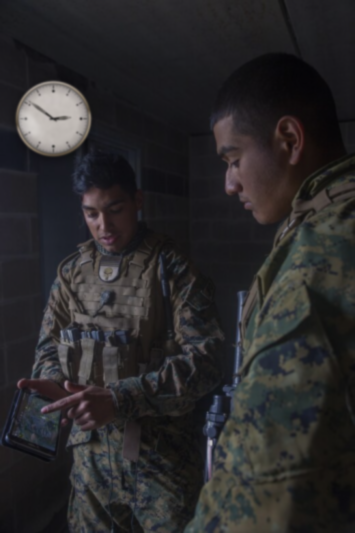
2:51
